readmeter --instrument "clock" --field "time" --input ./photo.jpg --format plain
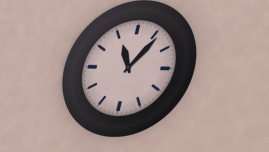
11:06
